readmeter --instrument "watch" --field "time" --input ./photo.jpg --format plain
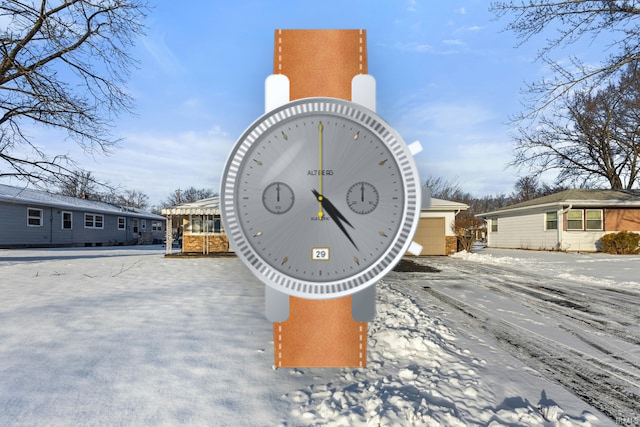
4:24
